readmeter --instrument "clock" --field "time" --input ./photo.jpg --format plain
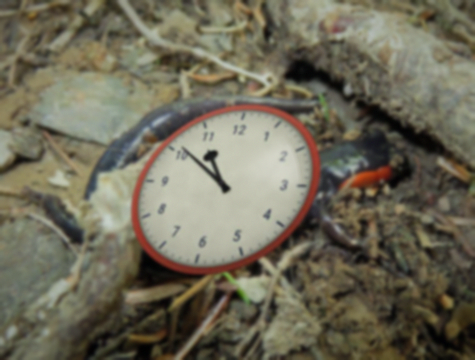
10:51
